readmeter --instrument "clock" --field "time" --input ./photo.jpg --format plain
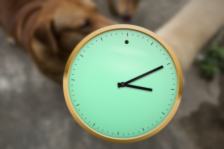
3:10
